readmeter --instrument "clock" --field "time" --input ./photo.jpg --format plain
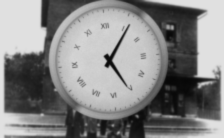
5:06
